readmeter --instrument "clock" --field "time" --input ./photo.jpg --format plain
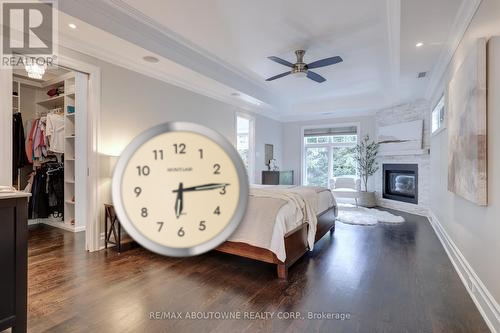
6:14
